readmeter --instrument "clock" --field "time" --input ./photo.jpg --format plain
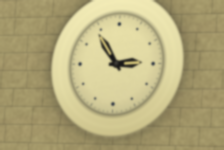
2:54
